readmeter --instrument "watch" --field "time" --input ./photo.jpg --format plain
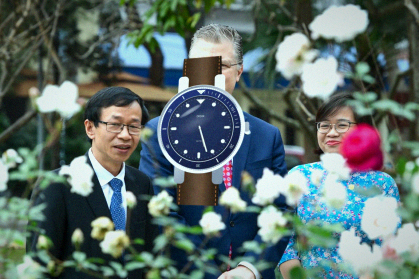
5:27
